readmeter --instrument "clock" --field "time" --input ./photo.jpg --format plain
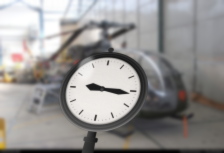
9:16
